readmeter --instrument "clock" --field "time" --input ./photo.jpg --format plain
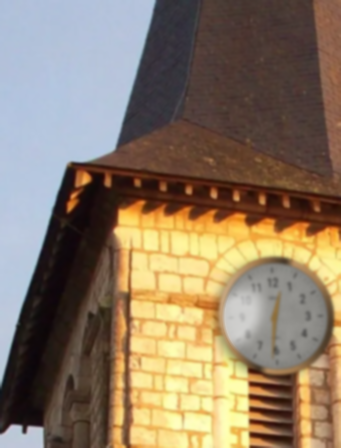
12:31
